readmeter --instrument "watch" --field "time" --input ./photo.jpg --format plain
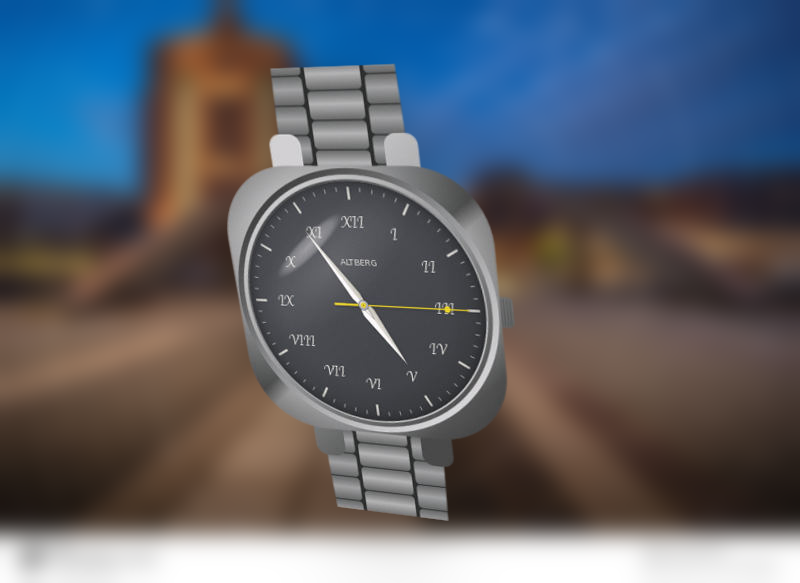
4:54:15
